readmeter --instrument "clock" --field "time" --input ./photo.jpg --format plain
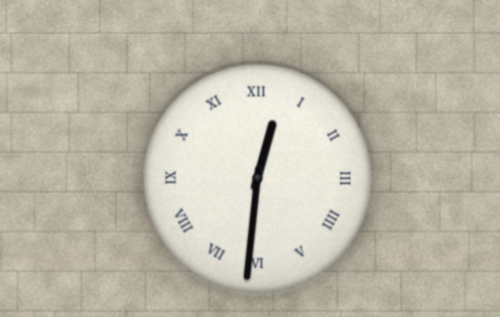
12:31
